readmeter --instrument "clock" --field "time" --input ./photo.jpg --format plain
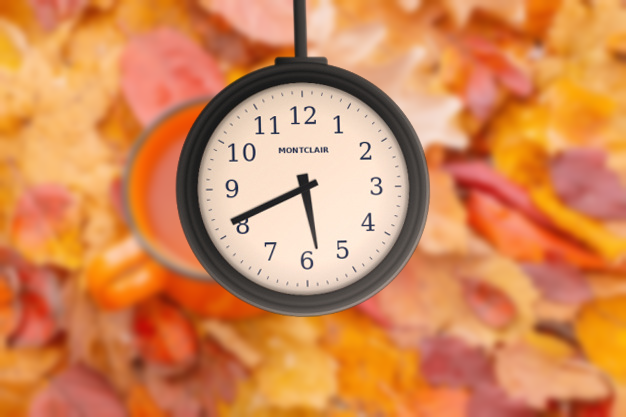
5:41
